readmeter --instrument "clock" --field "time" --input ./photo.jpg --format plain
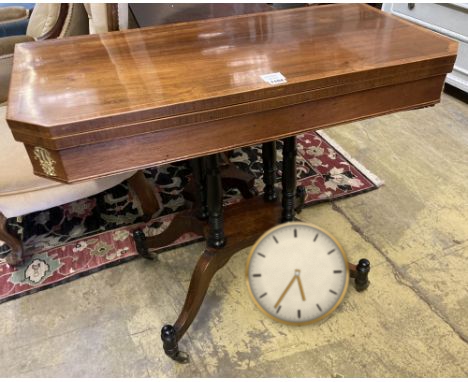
5:36
